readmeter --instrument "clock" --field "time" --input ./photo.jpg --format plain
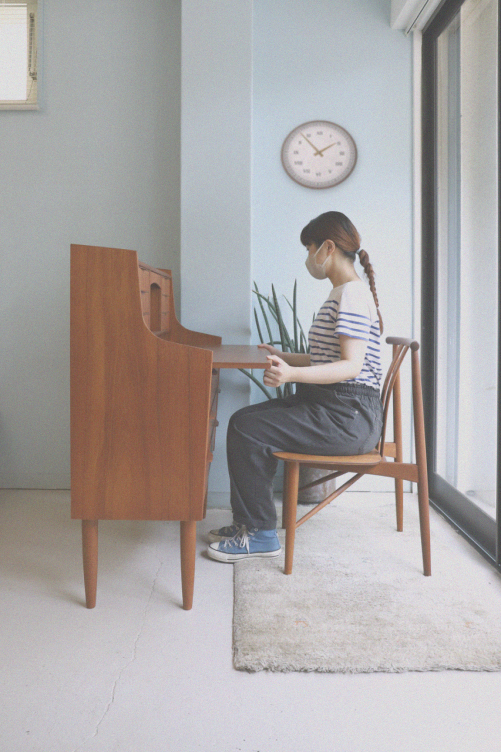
1:53
